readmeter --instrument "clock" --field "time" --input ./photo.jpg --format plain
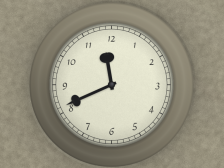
11:41
